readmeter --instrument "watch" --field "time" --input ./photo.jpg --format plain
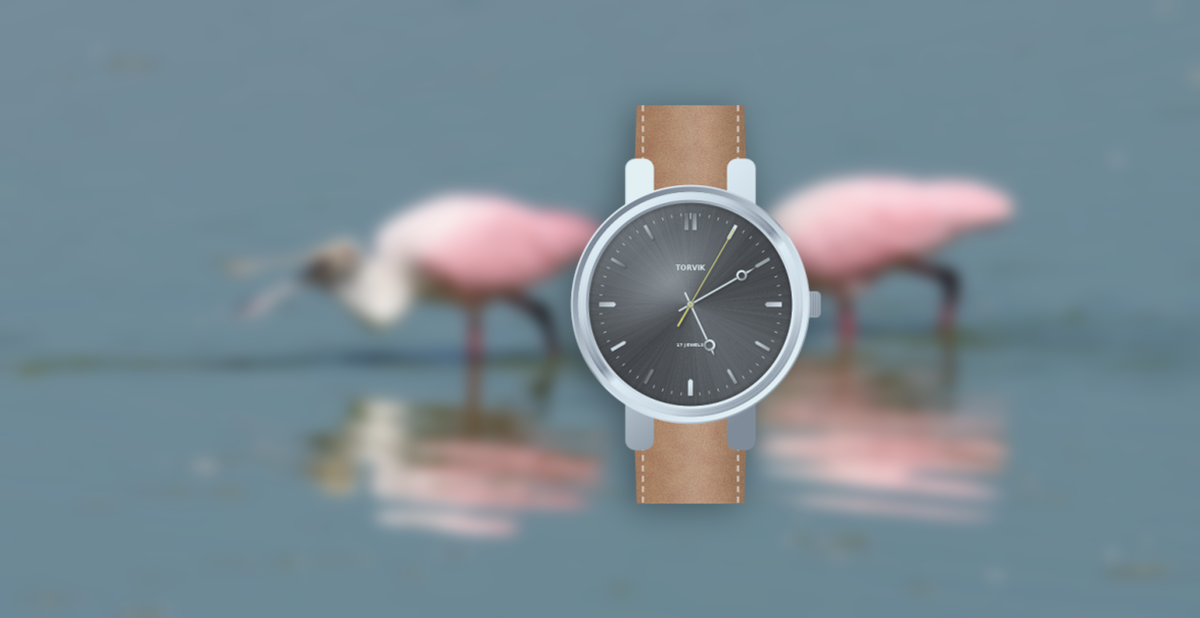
5:10:05
